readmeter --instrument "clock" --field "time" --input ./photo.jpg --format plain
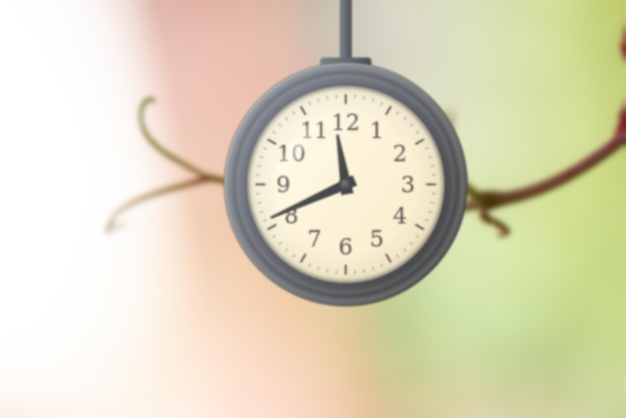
11:41
